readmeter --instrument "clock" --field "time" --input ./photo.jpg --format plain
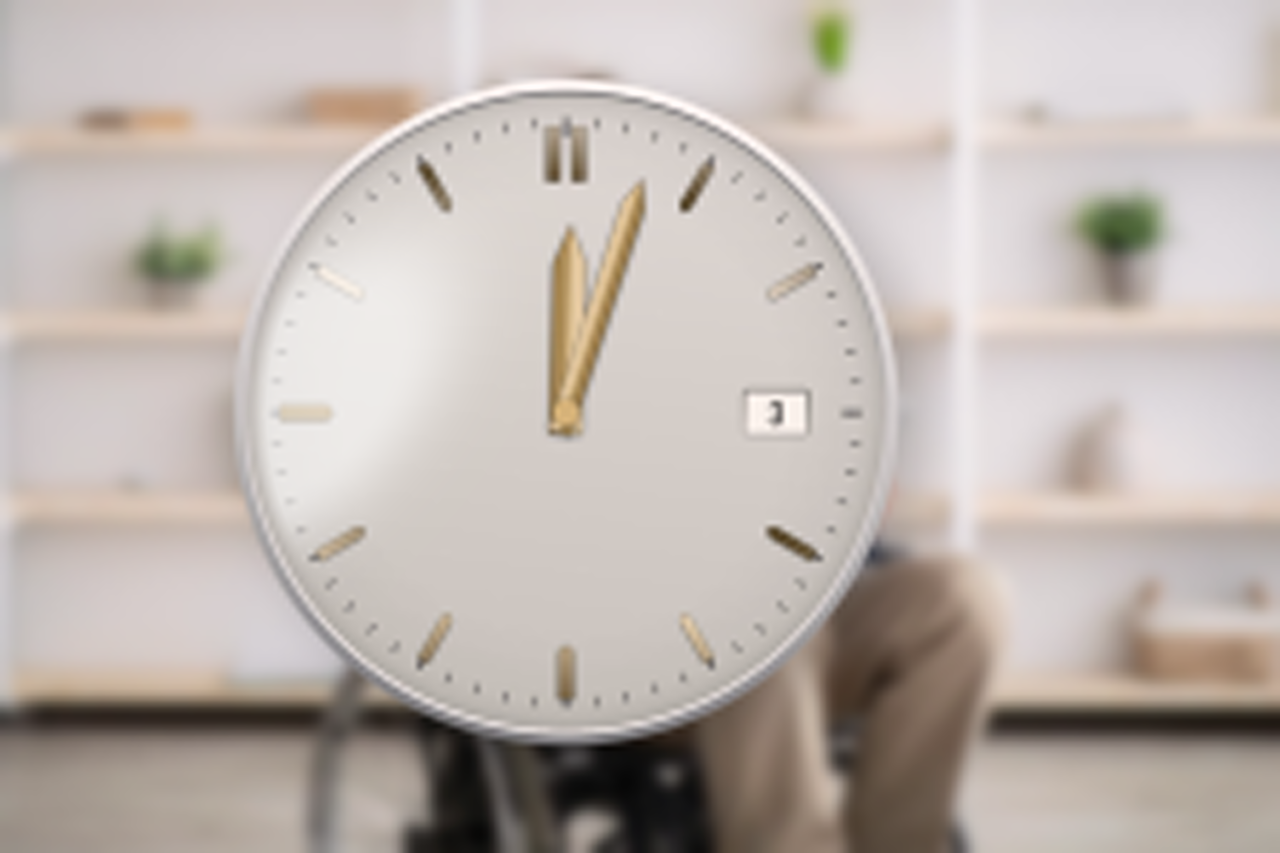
12:03
